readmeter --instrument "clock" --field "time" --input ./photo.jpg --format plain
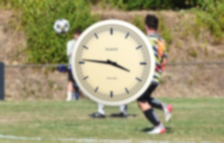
3:46
